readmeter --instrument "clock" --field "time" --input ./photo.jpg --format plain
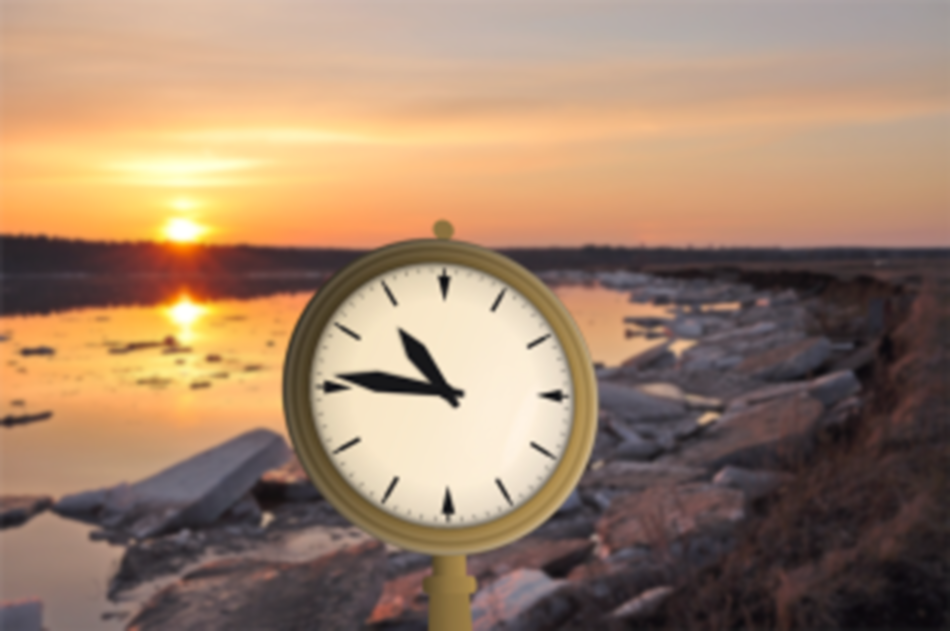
10:46
